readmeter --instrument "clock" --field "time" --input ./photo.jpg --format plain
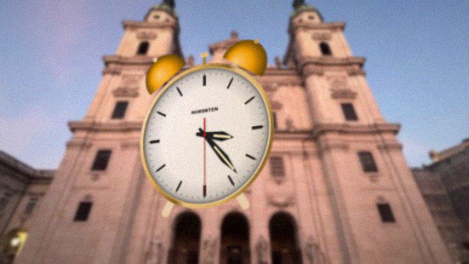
3:23:30
